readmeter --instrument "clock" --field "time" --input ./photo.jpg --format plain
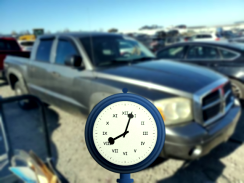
8:03
